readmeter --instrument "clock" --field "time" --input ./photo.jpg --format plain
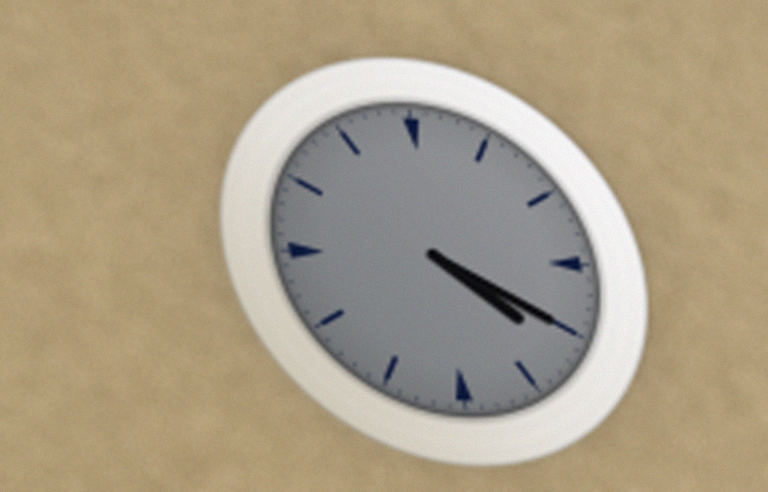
4:20
